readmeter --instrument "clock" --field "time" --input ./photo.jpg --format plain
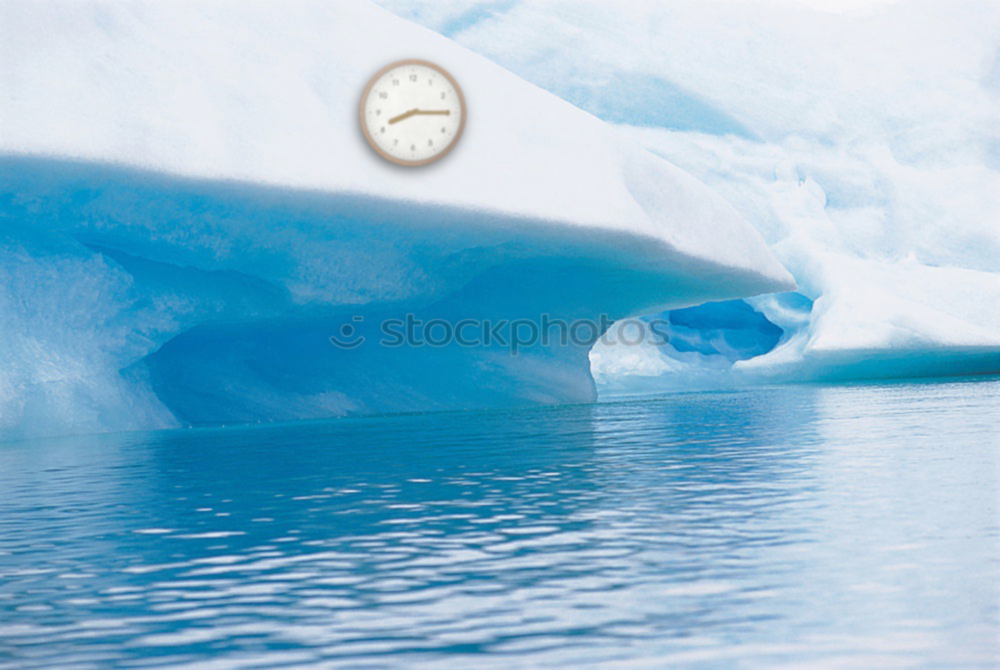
8:15
